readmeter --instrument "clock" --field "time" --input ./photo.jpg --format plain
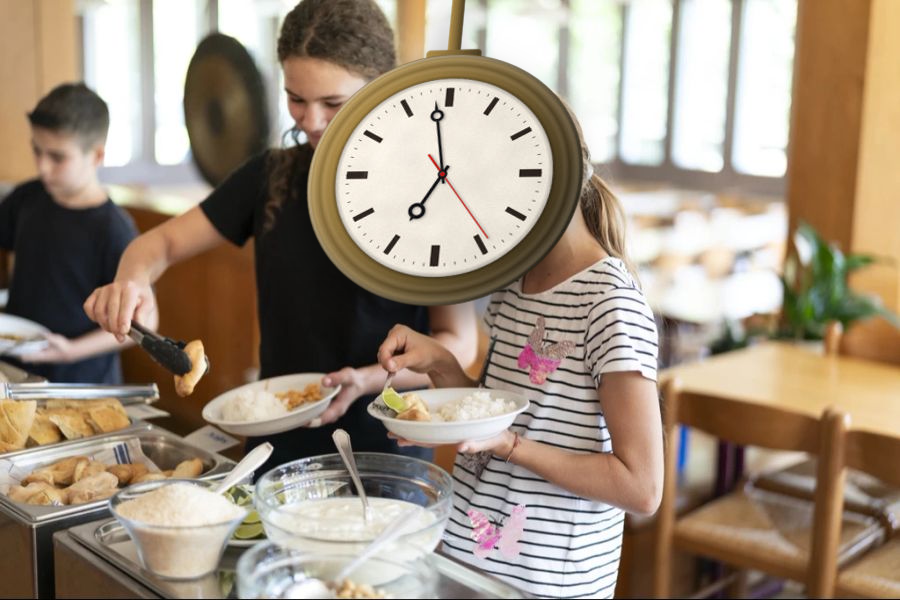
6:58:24
